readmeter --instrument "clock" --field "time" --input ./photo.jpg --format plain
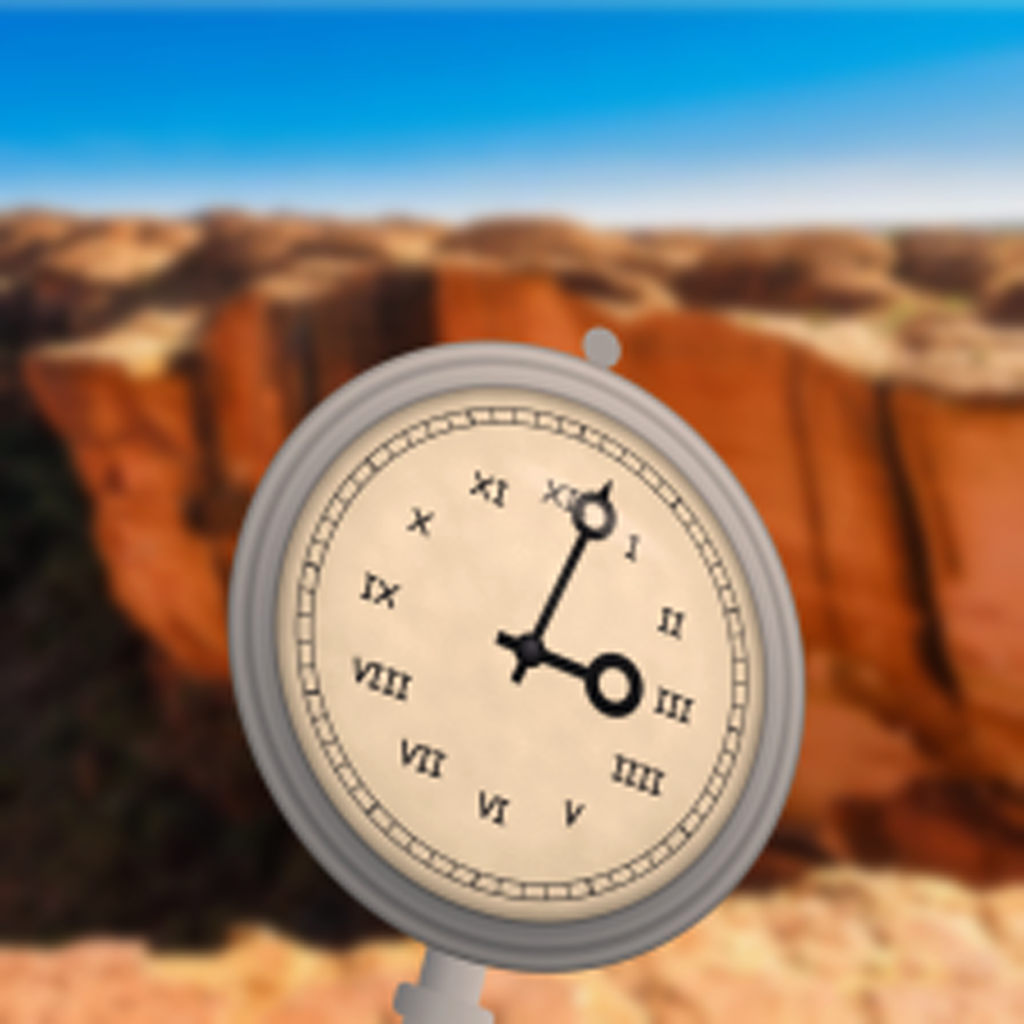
3:02
